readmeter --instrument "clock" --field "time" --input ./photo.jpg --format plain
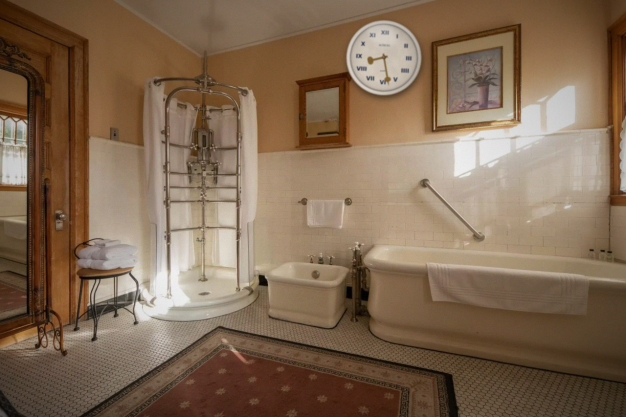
8:28
